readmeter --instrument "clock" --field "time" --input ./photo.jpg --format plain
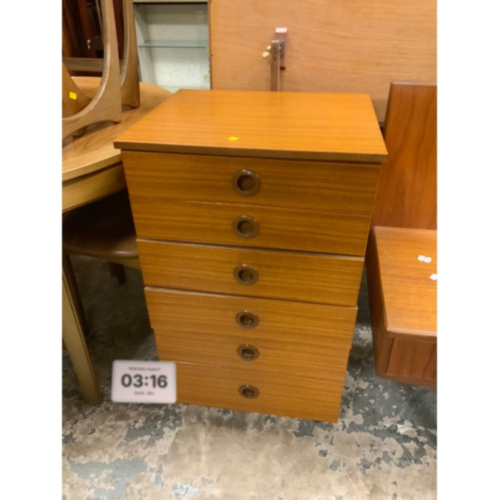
3:16
